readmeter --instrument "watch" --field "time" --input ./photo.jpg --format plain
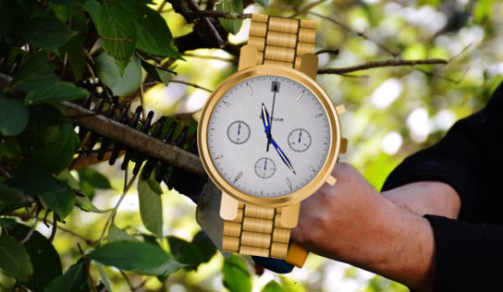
11:23
